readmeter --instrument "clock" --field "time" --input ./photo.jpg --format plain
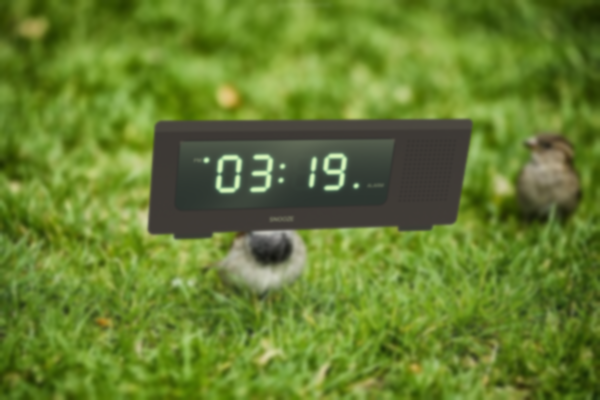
3:19
